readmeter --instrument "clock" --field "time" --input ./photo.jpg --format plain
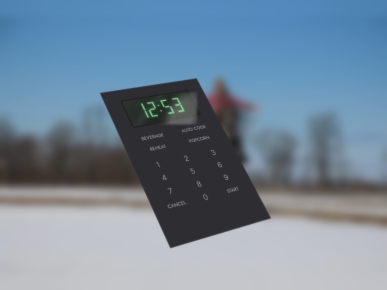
12:53
